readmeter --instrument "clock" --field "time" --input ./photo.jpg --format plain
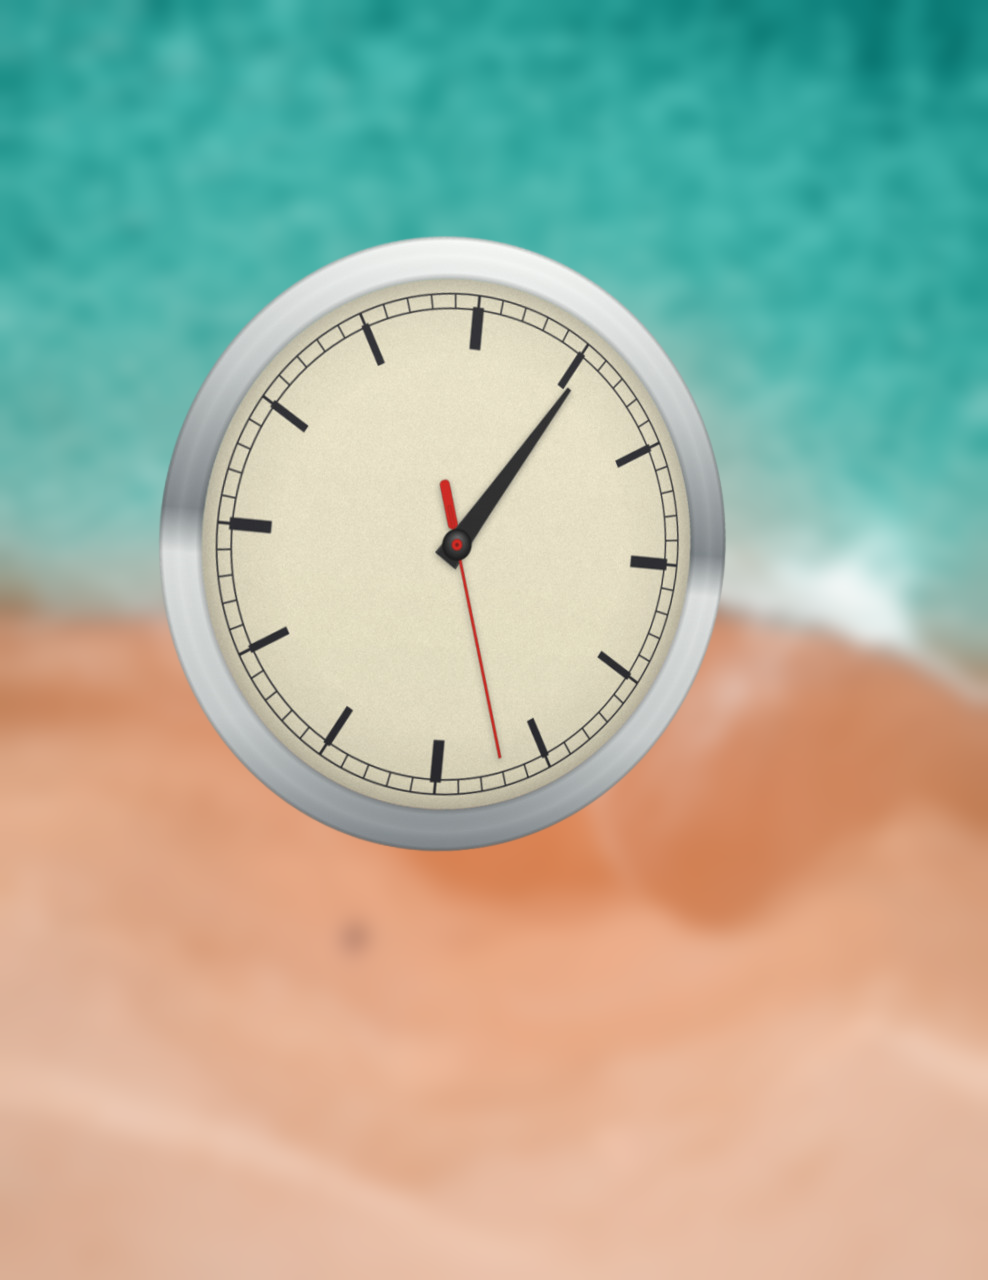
1:05:27
